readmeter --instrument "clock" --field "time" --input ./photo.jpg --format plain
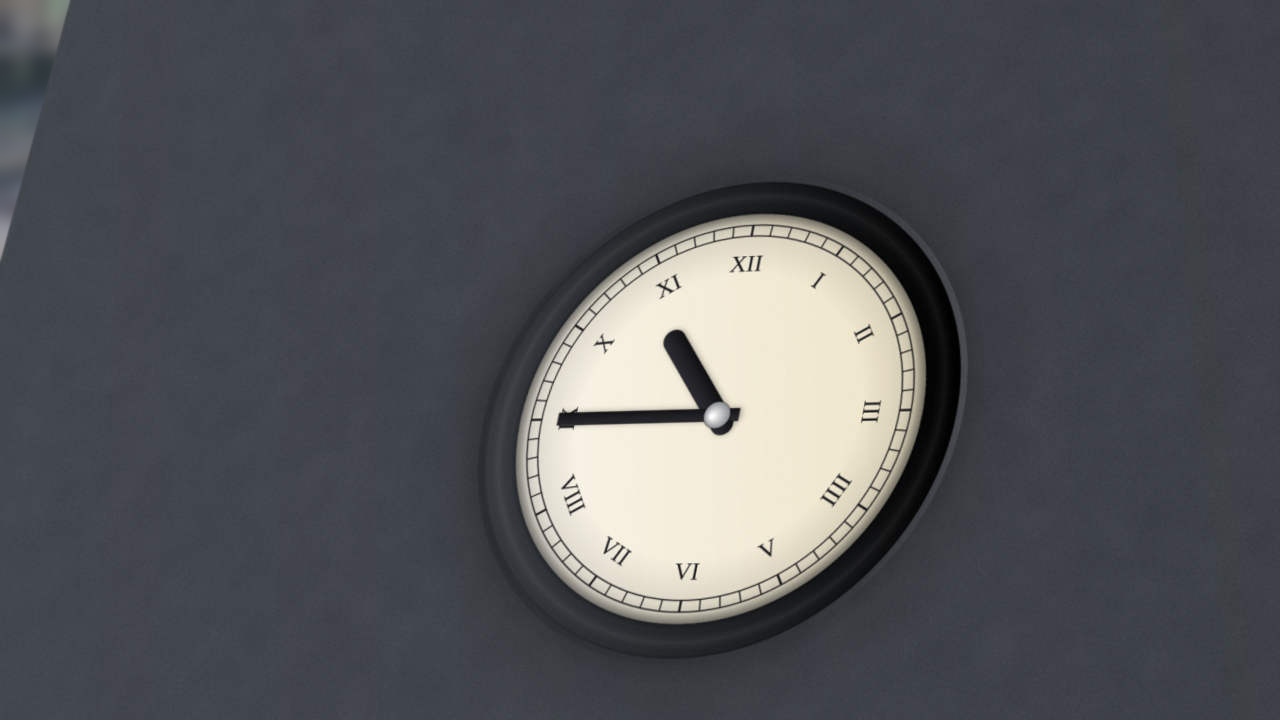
10:45
